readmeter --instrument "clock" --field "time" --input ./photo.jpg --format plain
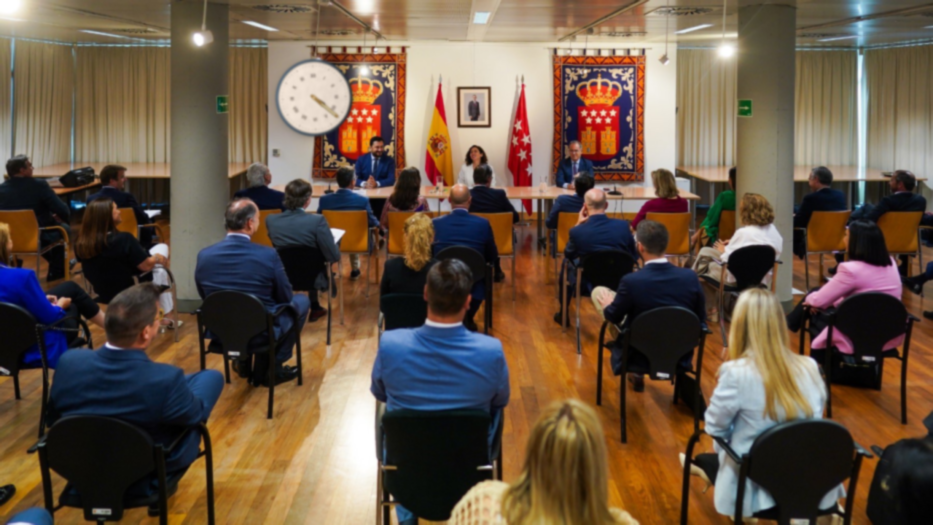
4:22
